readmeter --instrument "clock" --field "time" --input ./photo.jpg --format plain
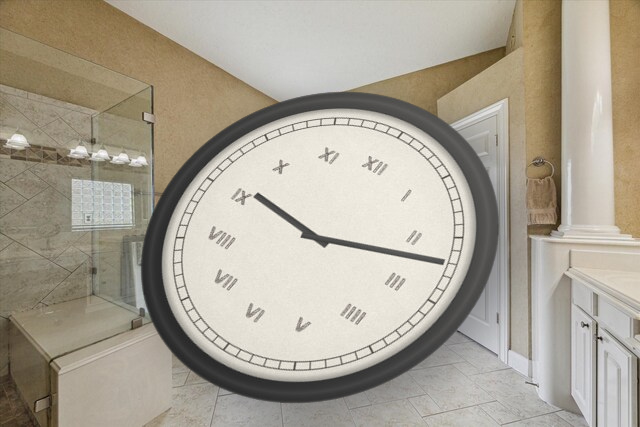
9:12
